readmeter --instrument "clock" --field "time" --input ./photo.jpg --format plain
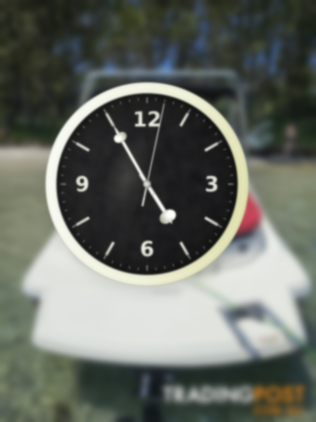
4:55:02
